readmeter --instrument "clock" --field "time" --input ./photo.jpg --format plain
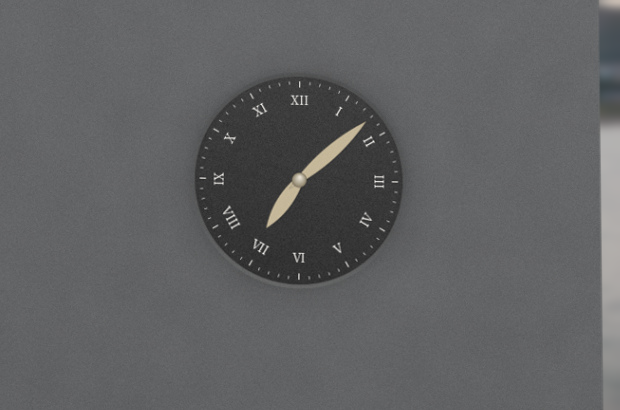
7:08
